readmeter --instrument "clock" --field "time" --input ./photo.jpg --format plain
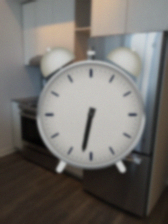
6:32
